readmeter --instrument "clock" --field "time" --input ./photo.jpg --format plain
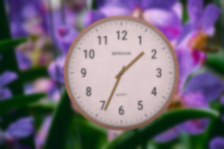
1:34
